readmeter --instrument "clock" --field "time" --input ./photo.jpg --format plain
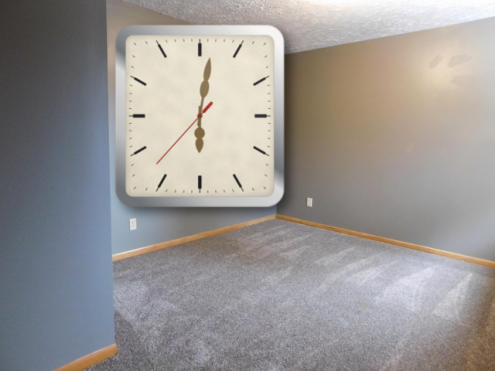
6:01:37
